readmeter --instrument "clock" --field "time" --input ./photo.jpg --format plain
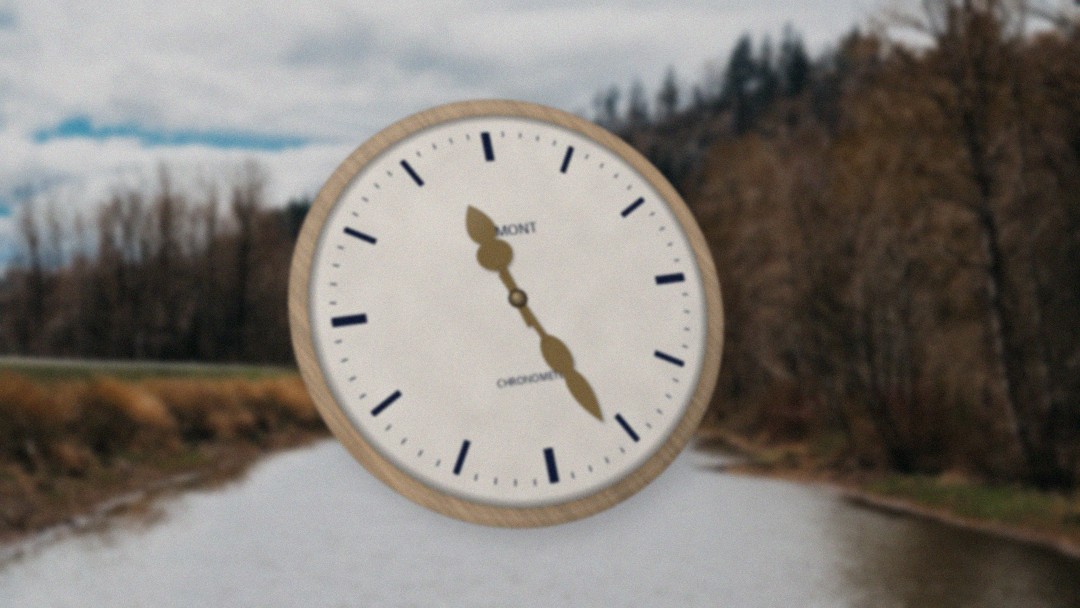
11:26
